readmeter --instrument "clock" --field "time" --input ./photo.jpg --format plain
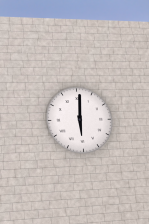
6:01
